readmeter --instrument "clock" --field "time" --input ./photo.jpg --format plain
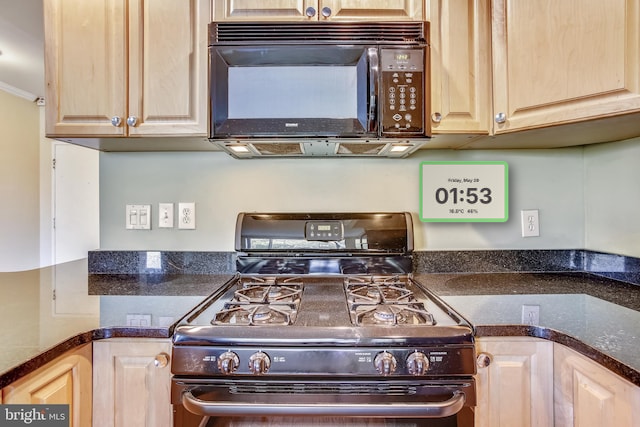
1:53
